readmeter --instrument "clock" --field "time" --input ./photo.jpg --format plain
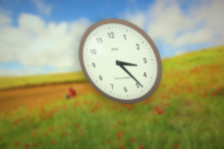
3:24
